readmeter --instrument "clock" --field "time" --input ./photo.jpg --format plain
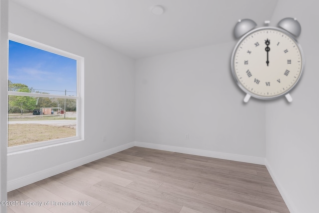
12:00
